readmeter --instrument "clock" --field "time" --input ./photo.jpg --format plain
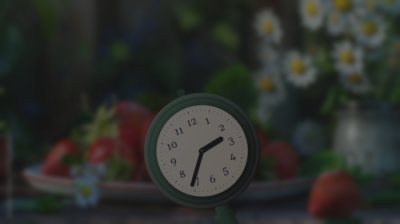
2:36
